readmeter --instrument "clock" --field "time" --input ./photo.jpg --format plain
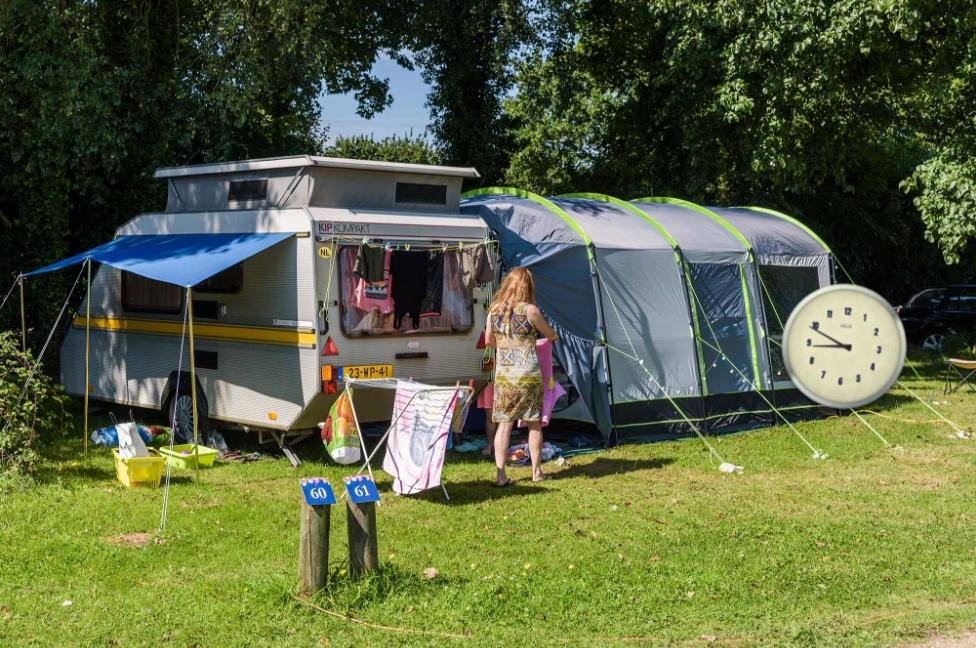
8:49
